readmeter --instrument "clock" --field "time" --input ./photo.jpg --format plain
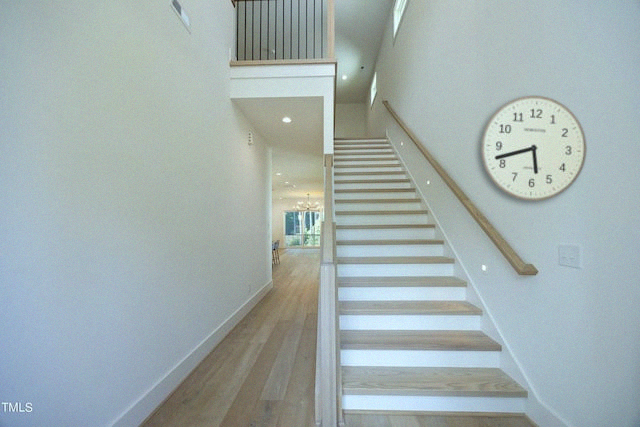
5:42
